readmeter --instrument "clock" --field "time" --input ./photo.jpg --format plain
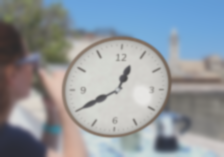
12:40
